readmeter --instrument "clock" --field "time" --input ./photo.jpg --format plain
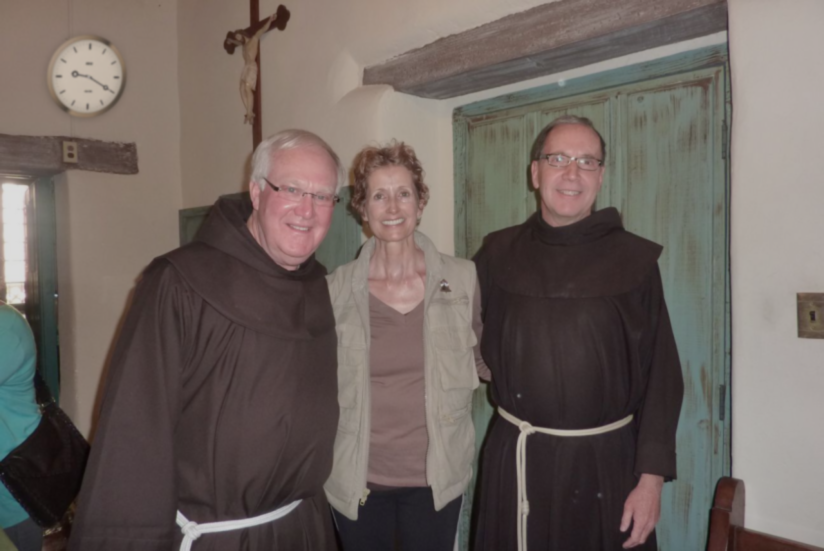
9:20
